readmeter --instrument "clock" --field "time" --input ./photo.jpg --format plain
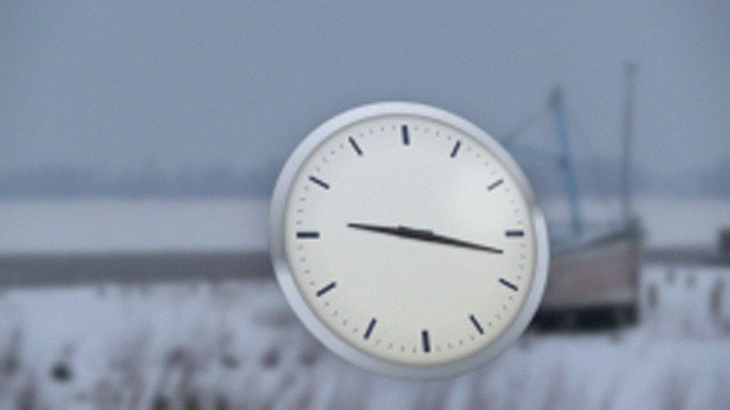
9:17
